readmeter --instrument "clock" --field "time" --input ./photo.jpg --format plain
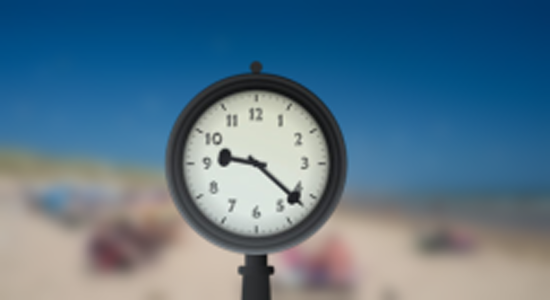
9:22
